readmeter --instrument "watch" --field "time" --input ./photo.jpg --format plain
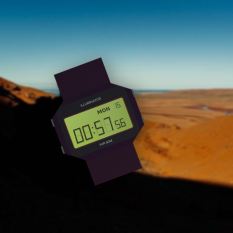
0:57:56
